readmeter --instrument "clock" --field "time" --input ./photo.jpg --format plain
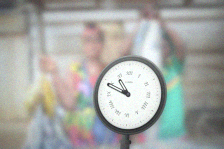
10:49
